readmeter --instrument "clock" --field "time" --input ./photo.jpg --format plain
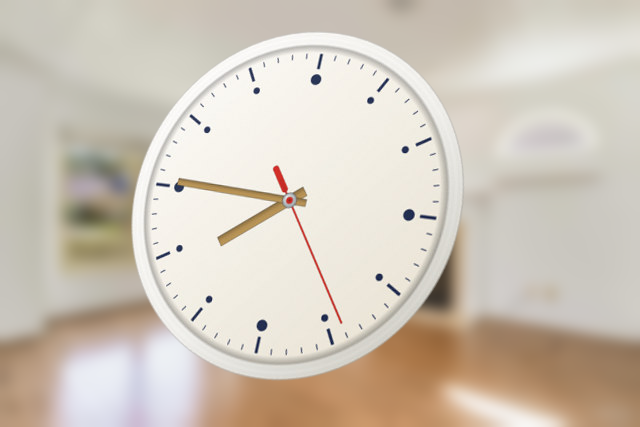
7:45:24
